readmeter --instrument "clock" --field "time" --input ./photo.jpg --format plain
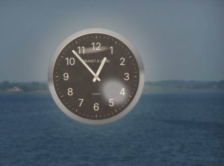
12:53
